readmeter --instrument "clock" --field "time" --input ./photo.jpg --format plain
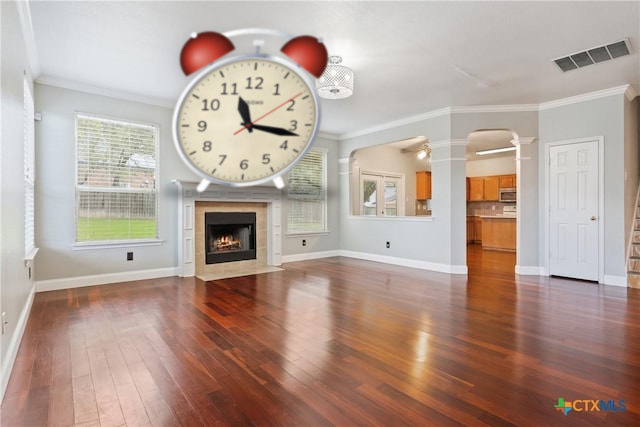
11:17:09
